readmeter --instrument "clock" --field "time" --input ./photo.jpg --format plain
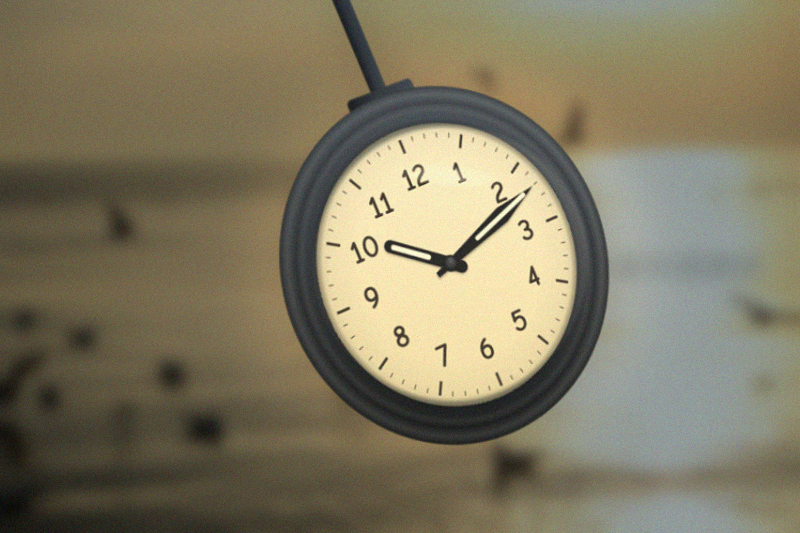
10:12
